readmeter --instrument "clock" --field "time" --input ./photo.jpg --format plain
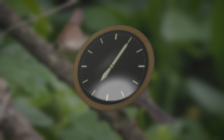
7:05
